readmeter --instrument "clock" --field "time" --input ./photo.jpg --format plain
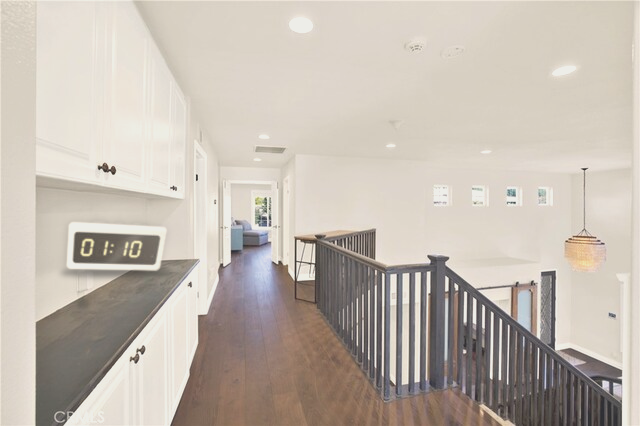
1:10
